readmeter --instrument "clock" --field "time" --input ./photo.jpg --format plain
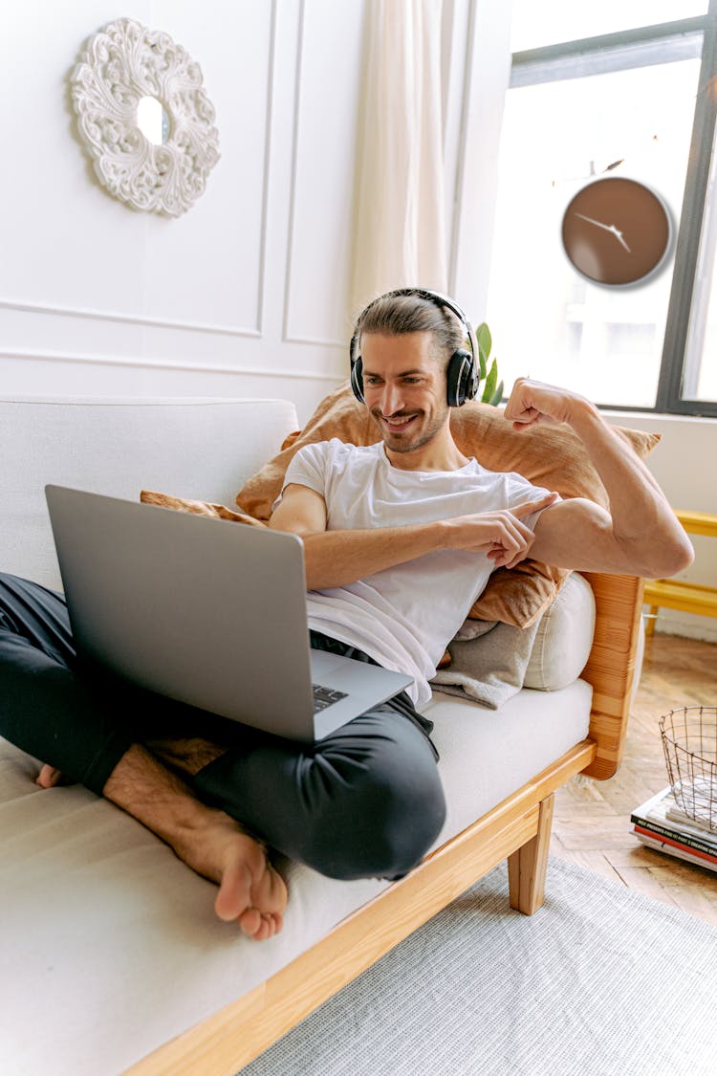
4:49
